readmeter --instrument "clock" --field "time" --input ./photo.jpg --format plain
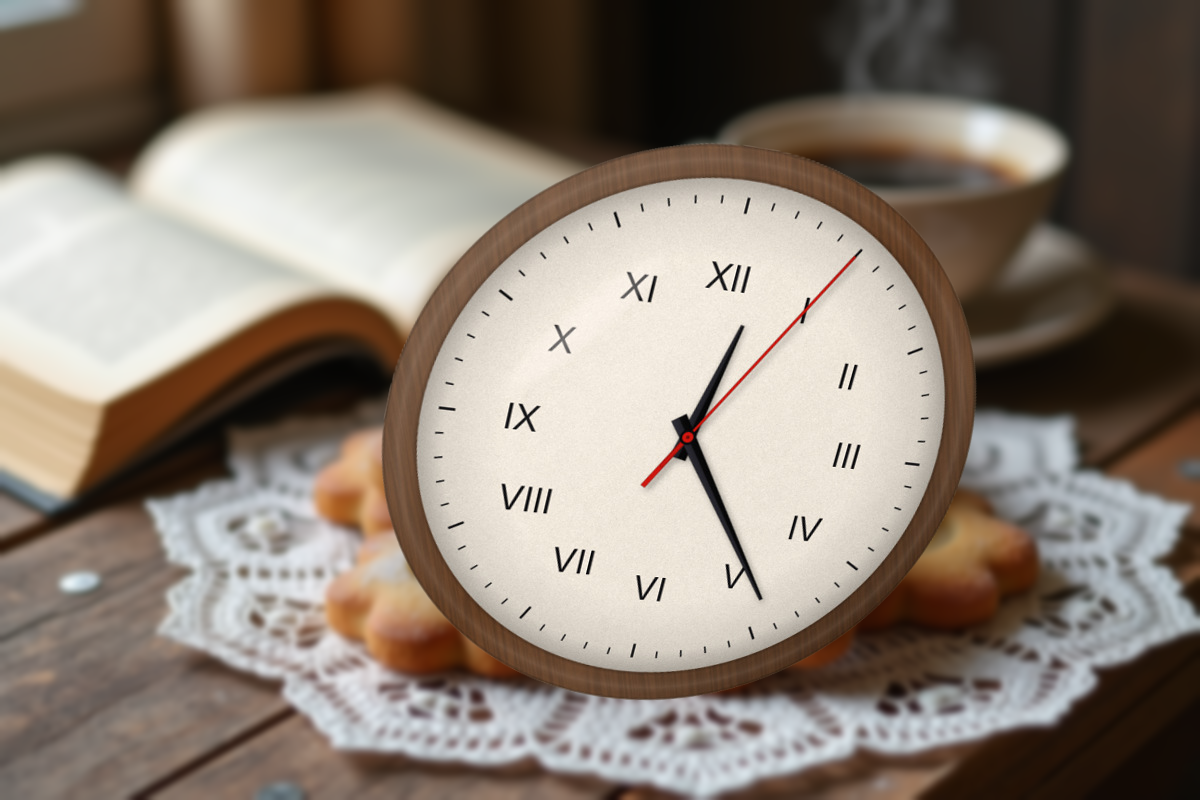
12:24:05
